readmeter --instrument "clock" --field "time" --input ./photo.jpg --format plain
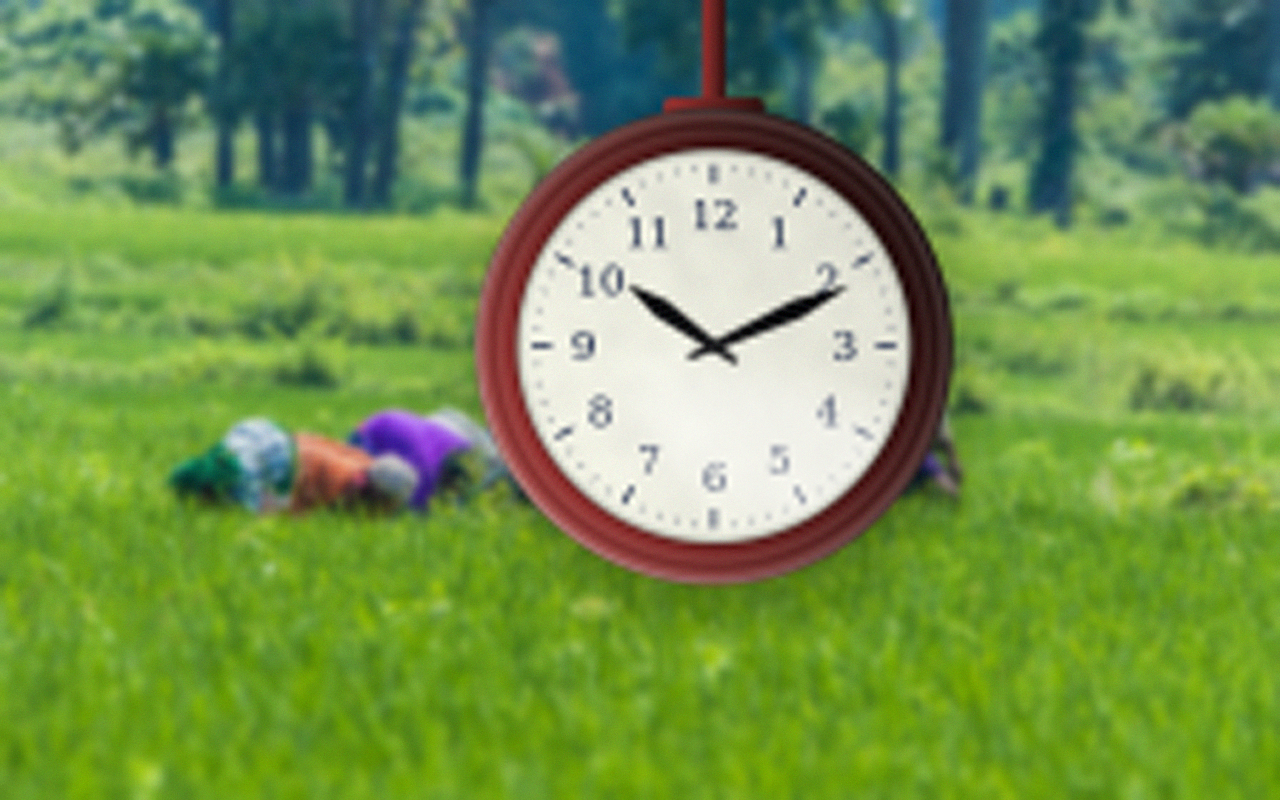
10:11
